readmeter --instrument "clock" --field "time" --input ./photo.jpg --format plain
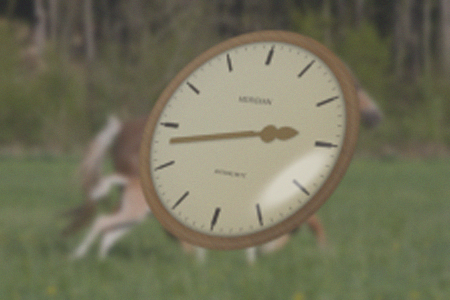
2:43
